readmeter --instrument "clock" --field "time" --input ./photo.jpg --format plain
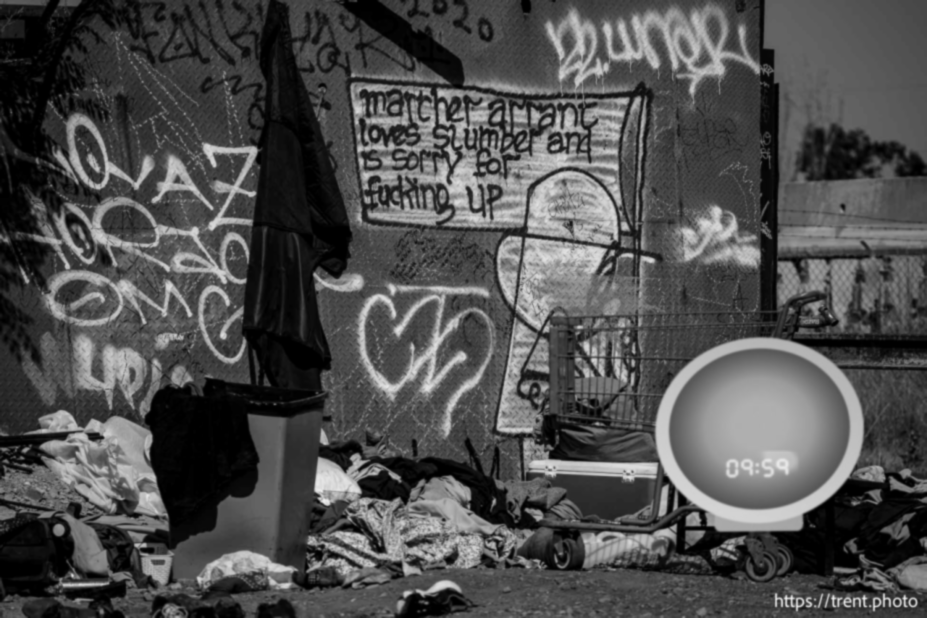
9:59
